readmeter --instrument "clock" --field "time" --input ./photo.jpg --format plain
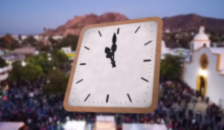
10:59
